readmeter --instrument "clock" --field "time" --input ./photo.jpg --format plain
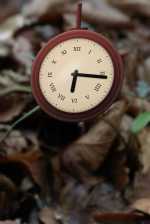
6:16
